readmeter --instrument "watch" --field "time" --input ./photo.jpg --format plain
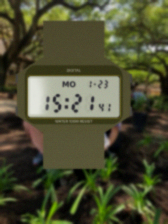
15:21:41
